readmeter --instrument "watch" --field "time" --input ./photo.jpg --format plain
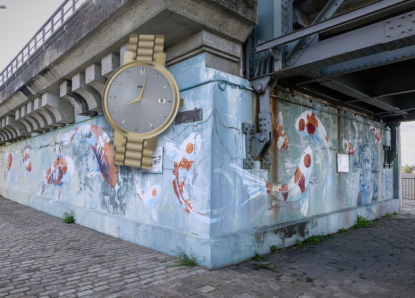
8:02
